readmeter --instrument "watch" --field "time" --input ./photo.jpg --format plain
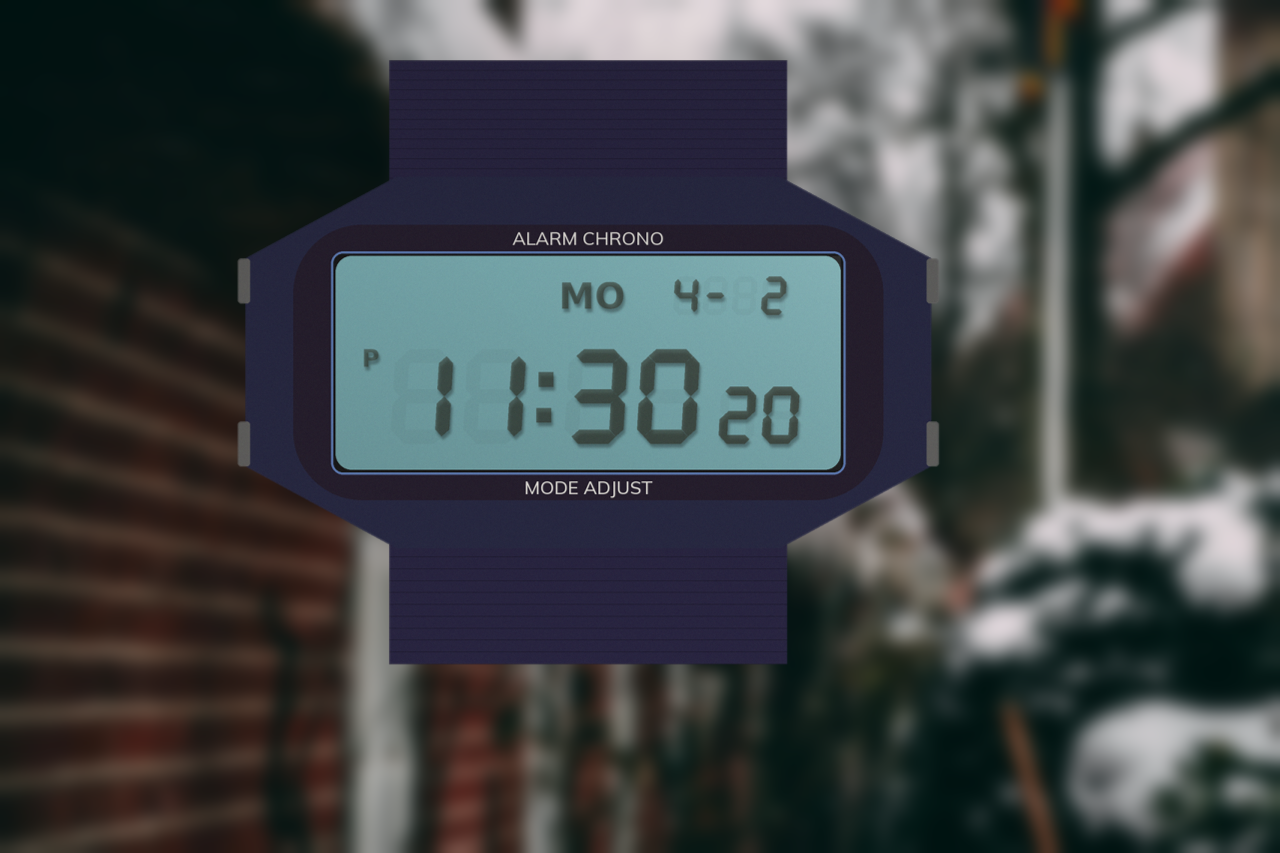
11:30:20
